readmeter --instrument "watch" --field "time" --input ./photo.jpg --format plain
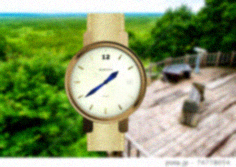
1:39
